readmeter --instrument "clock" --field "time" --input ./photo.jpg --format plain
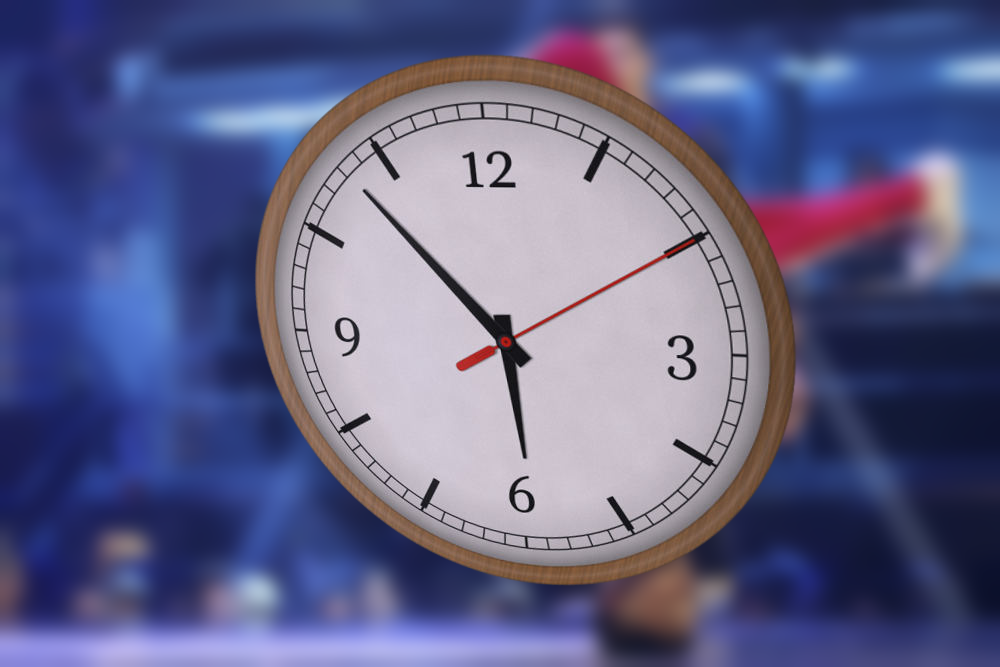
5:53:10
